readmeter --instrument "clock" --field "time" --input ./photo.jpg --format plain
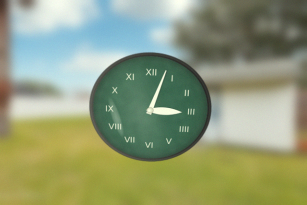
3:03
